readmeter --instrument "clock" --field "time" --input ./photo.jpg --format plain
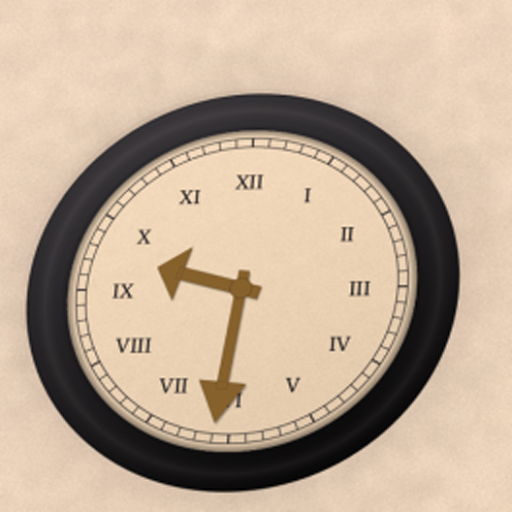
9:31
